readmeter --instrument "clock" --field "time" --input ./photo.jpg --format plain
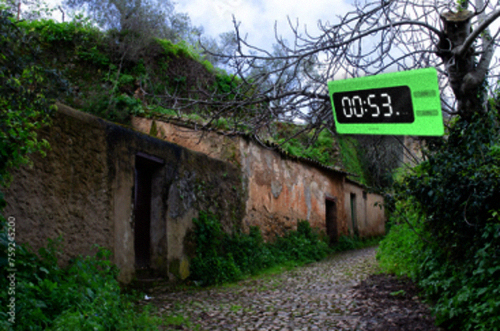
0:53
